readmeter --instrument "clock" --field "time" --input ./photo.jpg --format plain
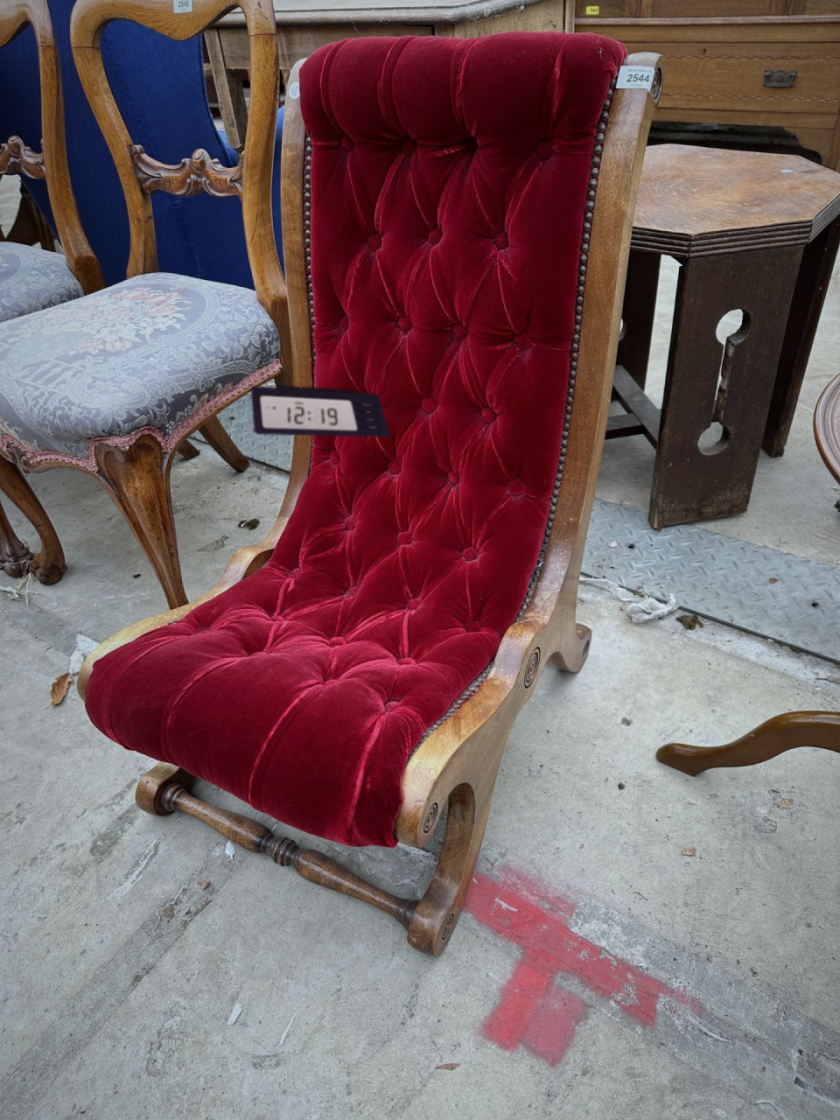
12:19
